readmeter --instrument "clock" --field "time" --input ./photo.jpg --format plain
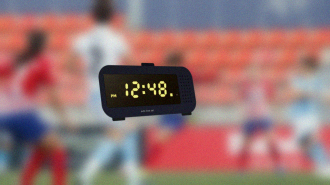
12:48
